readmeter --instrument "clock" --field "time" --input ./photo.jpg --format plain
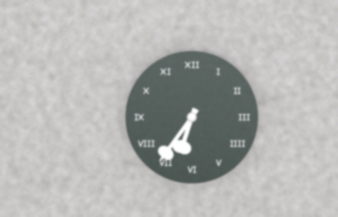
6:36
